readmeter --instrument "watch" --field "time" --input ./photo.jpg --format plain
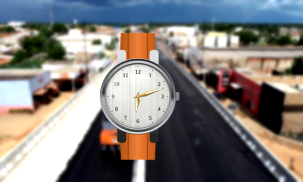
6:12
